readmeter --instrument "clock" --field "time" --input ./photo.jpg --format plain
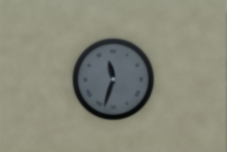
11:33
